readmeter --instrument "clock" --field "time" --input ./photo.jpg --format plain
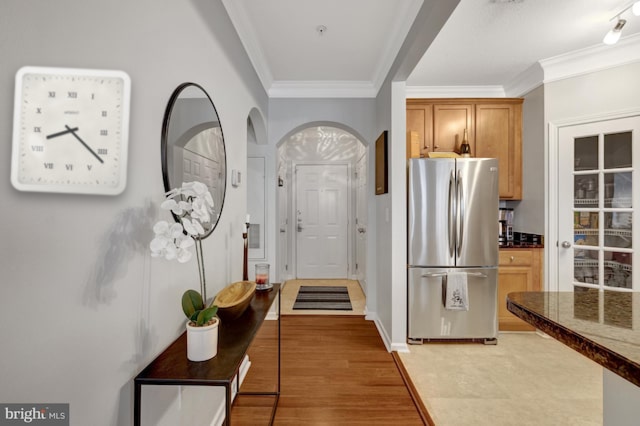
8:22
